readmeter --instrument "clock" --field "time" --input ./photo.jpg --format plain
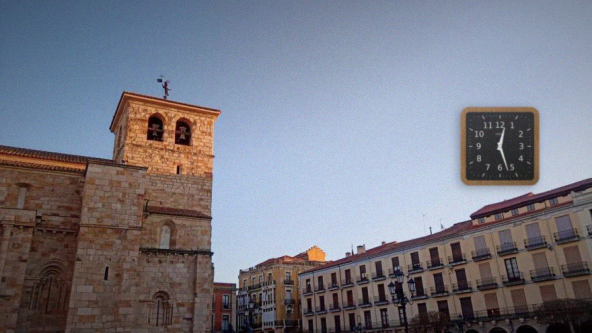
12:27
